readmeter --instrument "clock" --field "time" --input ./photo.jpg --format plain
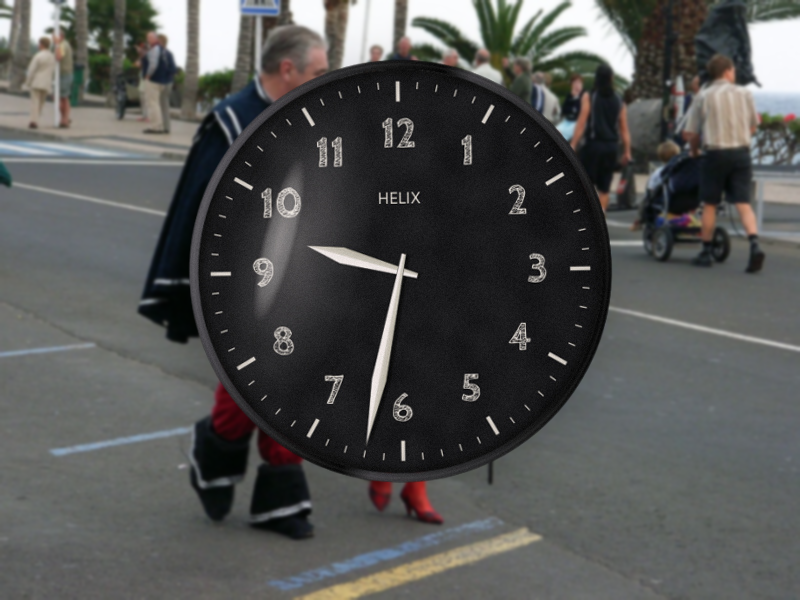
9:32
